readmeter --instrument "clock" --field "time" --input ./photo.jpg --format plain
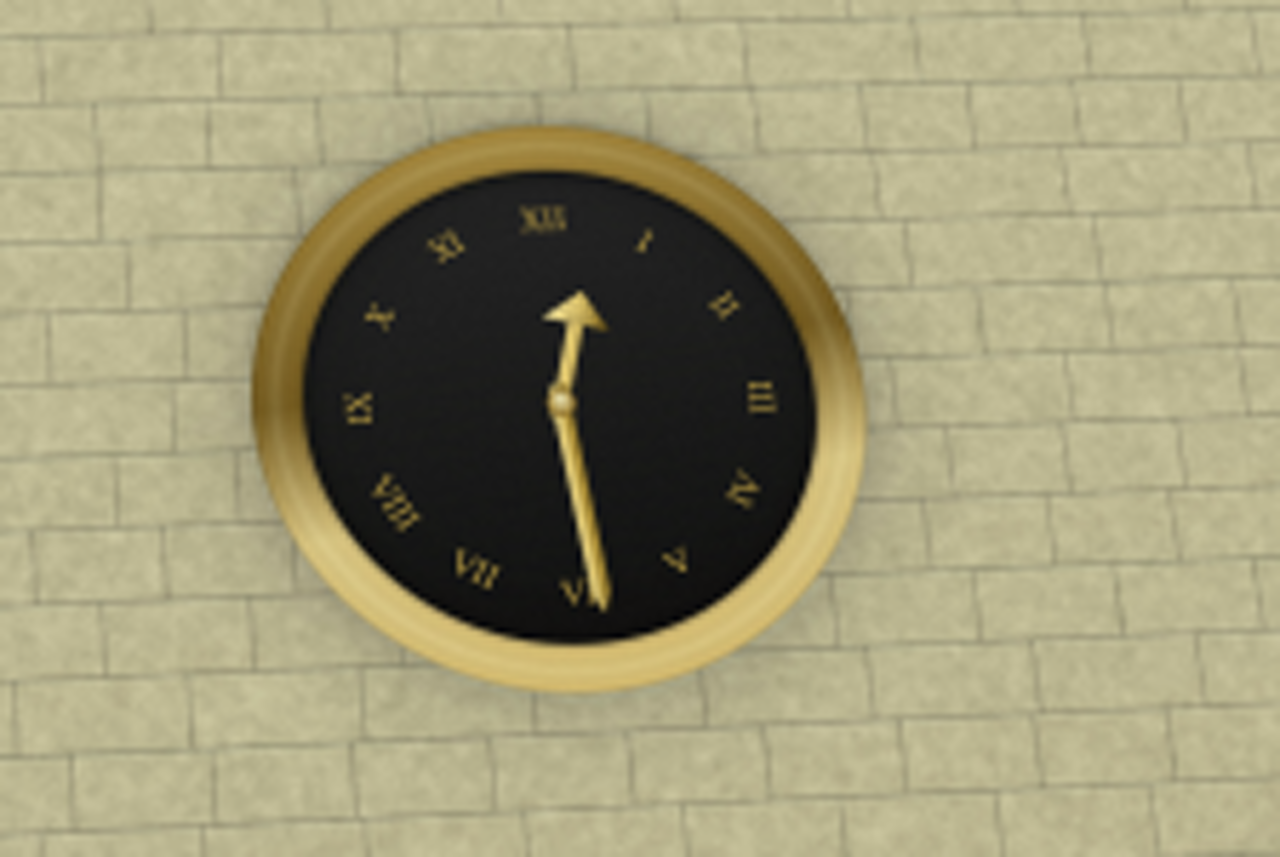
12:29
